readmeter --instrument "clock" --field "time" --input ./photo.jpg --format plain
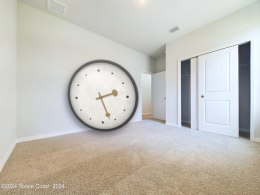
2:27
